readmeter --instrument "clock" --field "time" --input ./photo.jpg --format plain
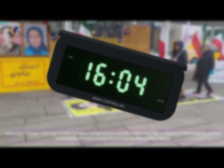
16:04
